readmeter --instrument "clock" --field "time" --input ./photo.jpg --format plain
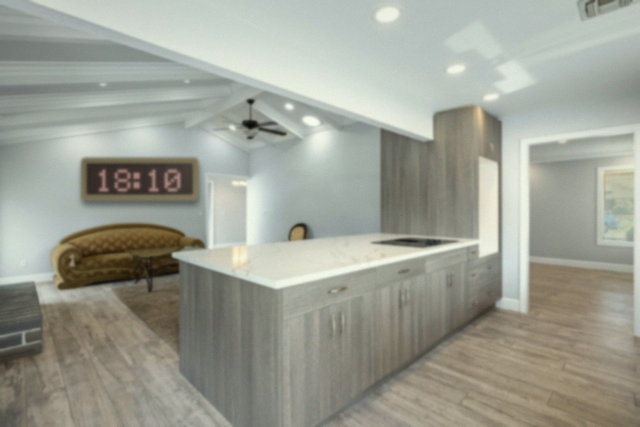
18:10
